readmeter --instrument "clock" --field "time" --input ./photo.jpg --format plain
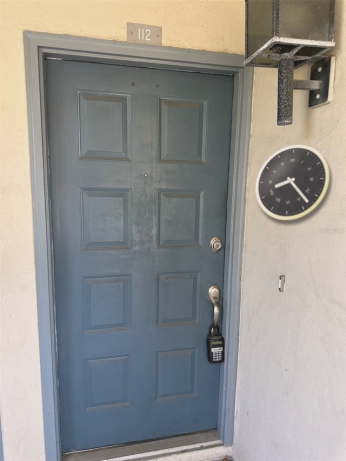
8:23
